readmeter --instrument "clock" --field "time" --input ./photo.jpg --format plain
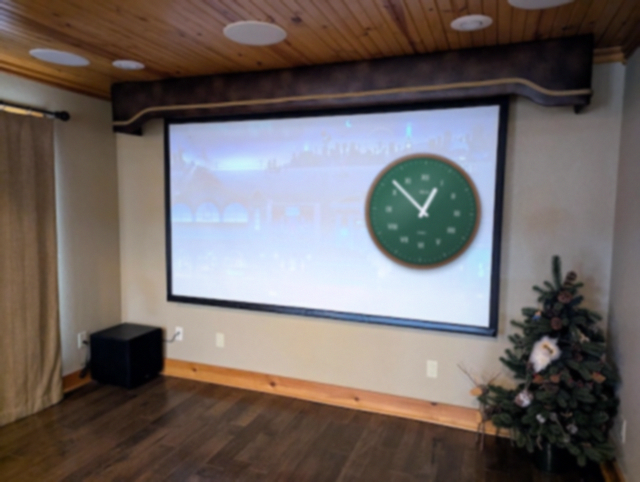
12:52
